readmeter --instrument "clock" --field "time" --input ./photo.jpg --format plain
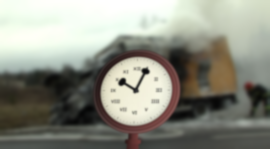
10:04
